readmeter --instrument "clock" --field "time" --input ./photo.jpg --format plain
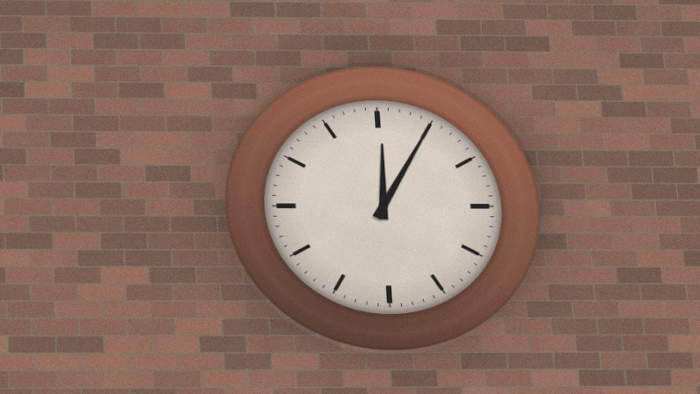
12:05
